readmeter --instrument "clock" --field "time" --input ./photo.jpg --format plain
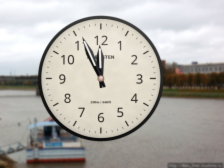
11:56
